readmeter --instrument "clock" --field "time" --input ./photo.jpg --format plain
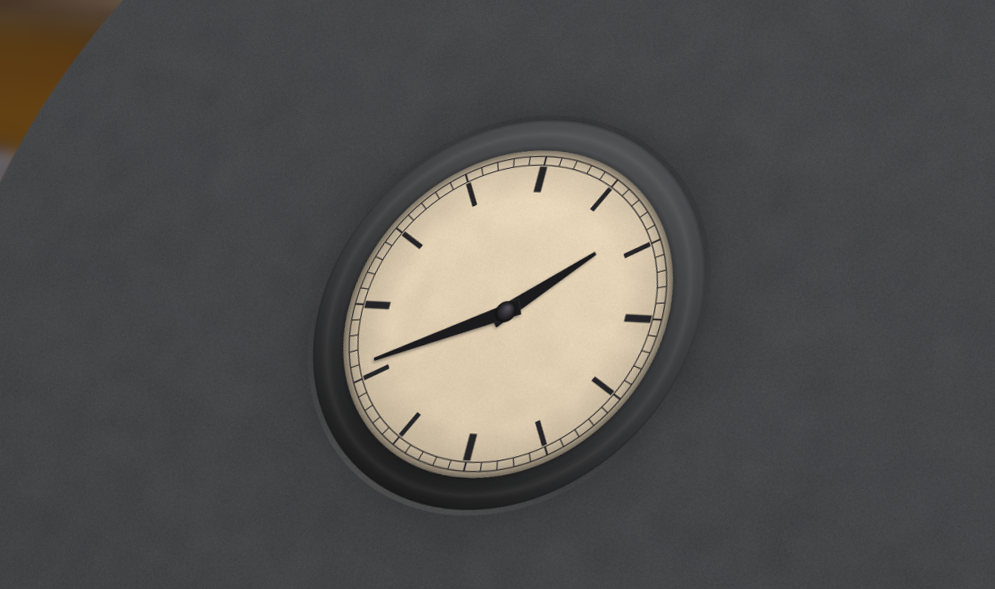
1:41
